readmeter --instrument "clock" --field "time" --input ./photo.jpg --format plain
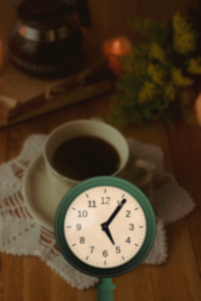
5:06
